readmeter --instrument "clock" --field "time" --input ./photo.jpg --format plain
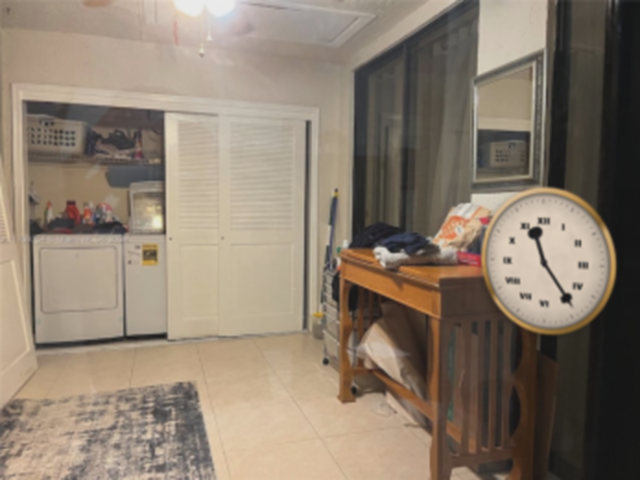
11:24
